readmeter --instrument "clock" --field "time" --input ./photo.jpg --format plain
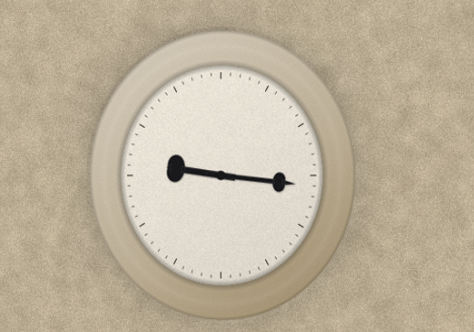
9:16
